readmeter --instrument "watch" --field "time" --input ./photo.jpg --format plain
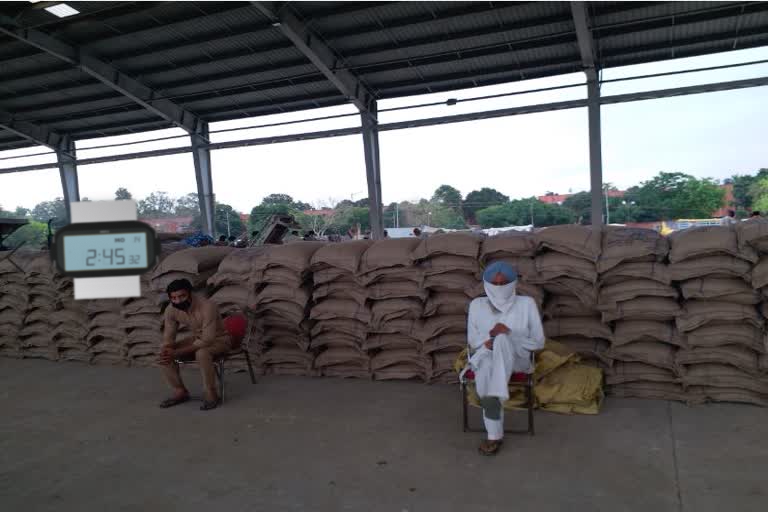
2:45
